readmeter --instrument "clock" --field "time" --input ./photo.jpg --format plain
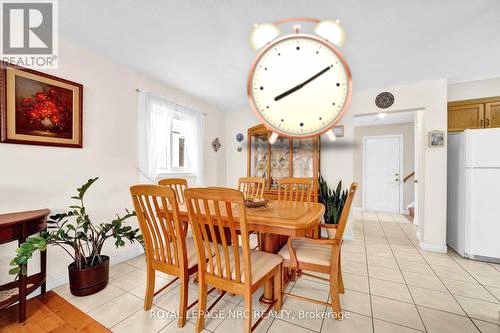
8:10
